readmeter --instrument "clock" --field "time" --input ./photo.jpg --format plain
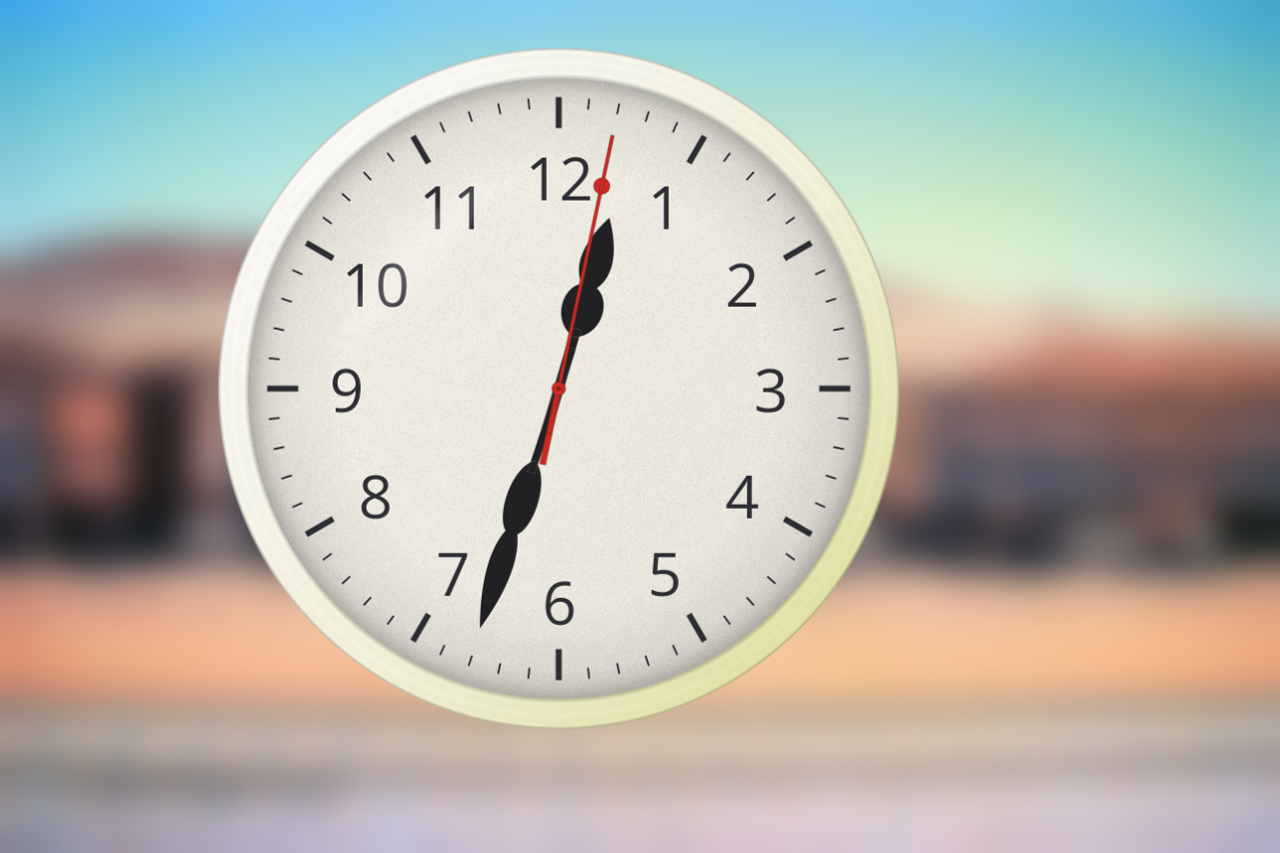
12:33:02
